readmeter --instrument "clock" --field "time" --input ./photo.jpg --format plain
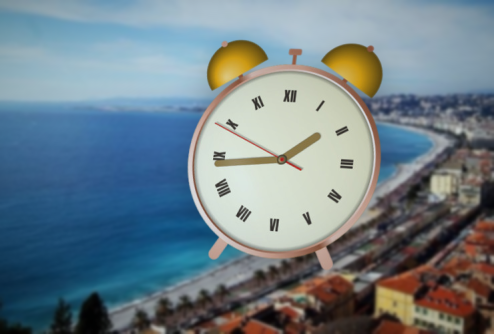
1:43:49
